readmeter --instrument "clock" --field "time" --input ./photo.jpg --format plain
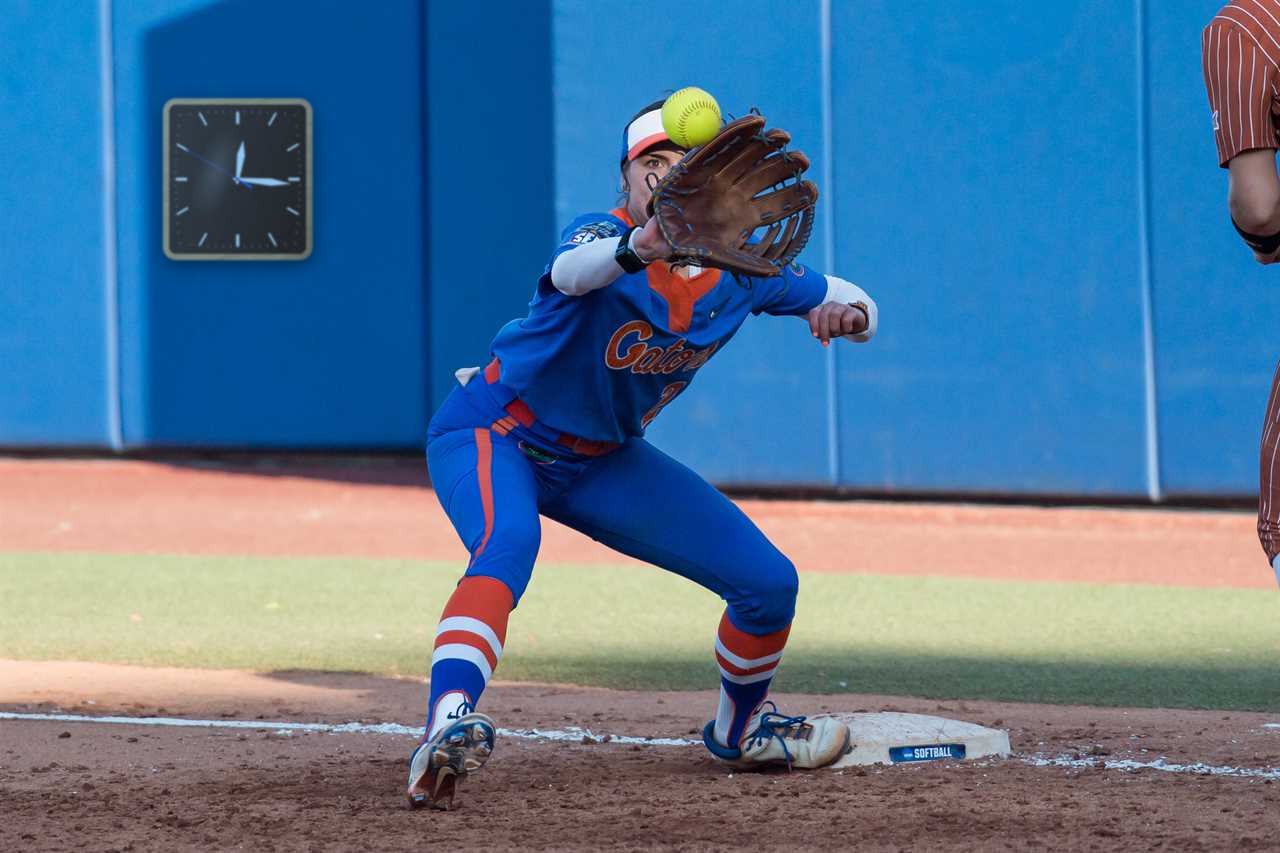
12:15:50
